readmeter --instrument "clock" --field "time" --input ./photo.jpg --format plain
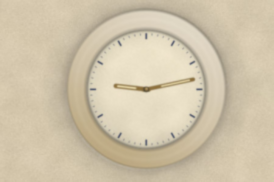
9:13
